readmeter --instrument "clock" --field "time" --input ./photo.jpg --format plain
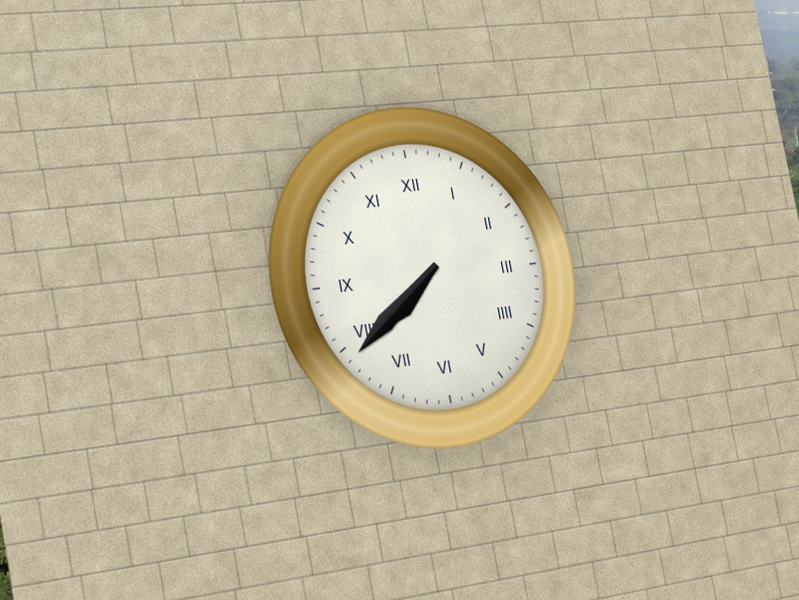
7:39
